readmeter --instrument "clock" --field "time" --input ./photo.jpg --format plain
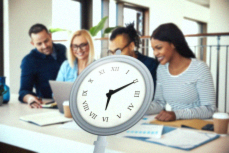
6:10
